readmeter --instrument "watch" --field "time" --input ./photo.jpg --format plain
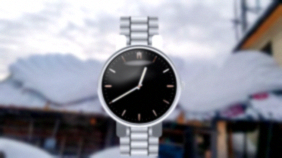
12:40
